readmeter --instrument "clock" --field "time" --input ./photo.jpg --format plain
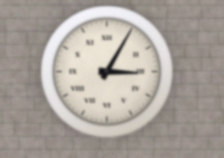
3:05
